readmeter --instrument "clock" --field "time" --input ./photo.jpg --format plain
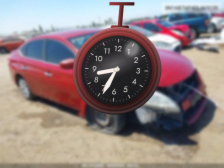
8:34
